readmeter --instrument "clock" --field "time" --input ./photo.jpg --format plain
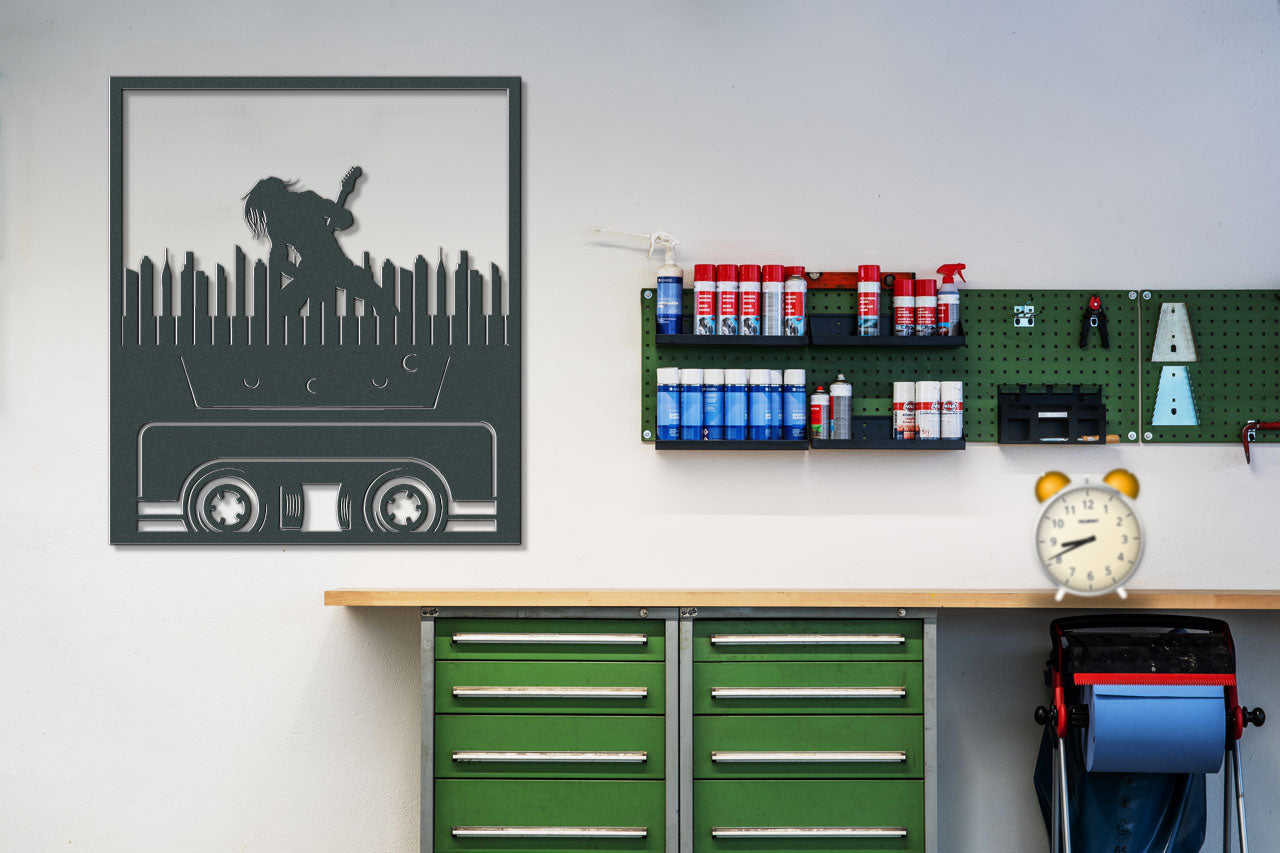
8:41
